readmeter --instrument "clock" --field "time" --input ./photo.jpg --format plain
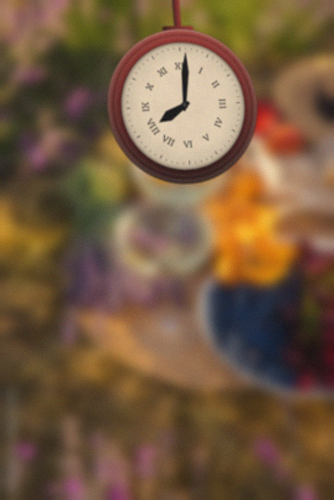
8:01
